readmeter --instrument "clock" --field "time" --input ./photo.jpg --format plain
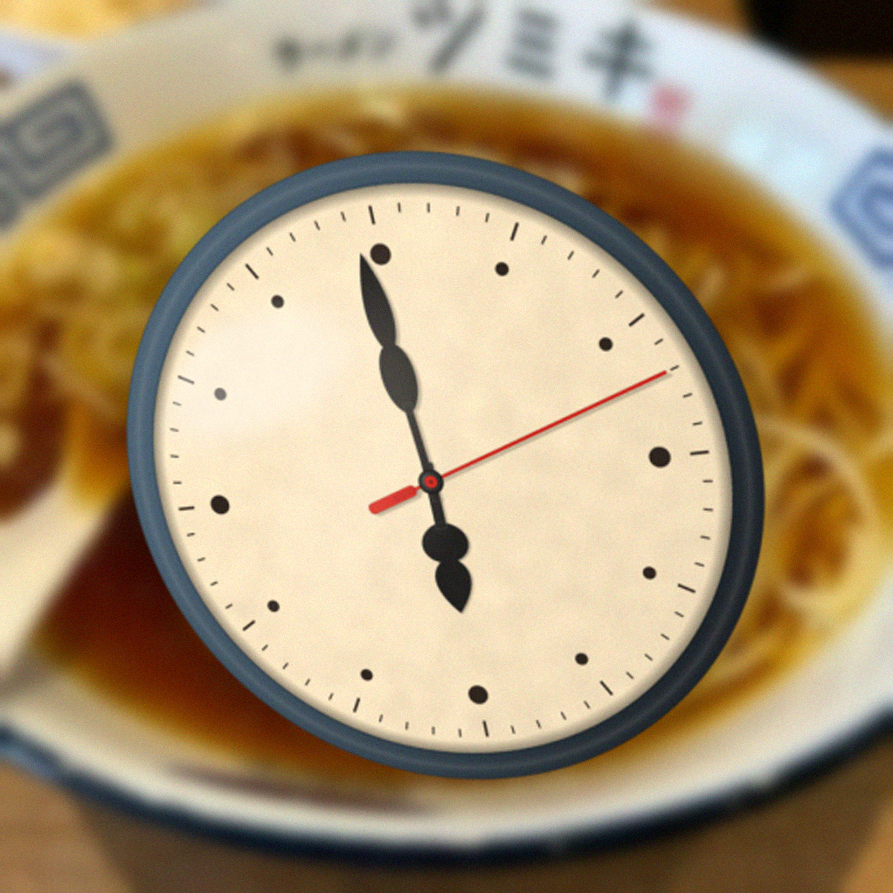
5:59:12
